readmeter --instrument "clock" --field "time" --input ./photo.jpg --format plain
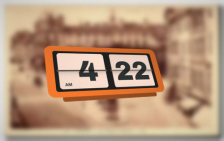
4:22
